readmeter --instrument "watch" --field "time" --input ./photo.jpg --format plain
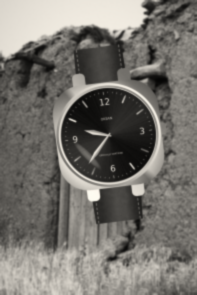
9:37
